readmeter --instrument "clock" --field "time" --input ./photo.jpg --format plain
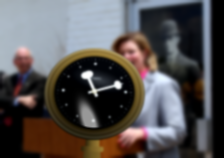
11:12
